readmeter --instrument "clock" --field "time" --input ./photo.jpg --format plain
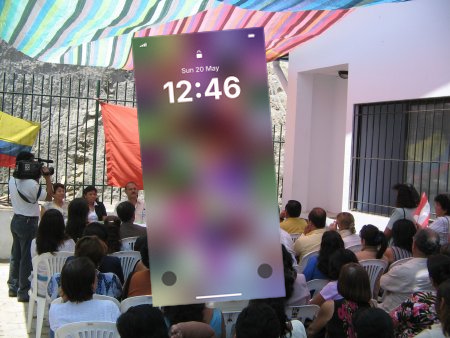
12:46
